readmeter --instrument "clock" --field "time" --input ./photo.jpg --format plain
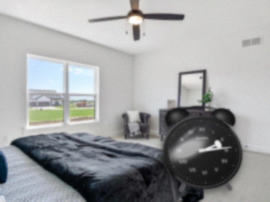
2:14
